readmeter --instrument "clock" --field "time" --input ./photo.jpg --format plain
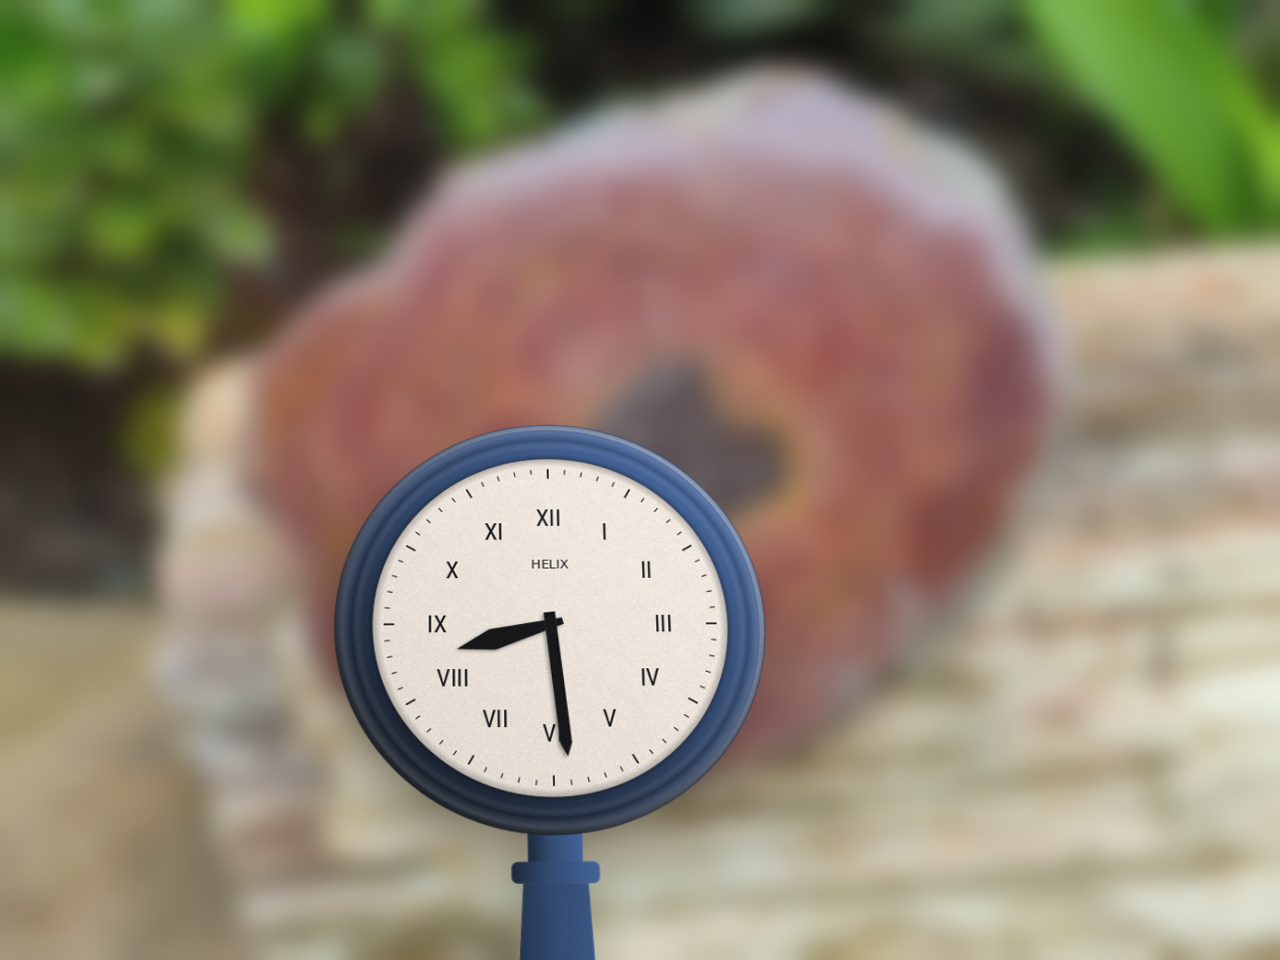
8:29
